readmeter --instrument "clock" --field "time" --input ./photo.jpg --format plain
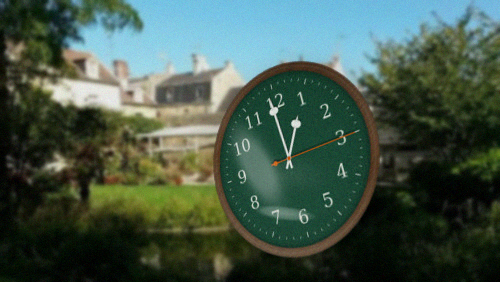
12:59:15
